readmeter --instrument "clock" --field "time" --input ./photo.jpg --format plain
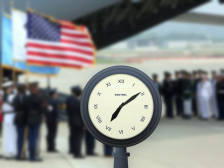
7:09
